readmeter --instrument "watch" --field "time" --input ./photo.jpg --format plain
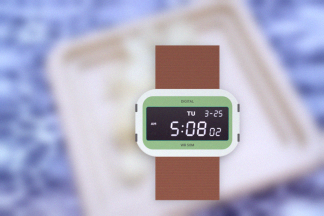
5:08:02
